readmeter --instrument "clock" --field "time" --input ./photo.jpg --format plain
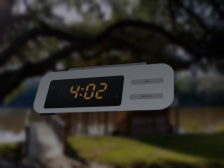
4:02
